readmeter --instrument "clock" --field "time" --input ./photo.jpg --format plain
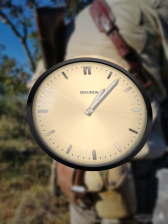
1:07
